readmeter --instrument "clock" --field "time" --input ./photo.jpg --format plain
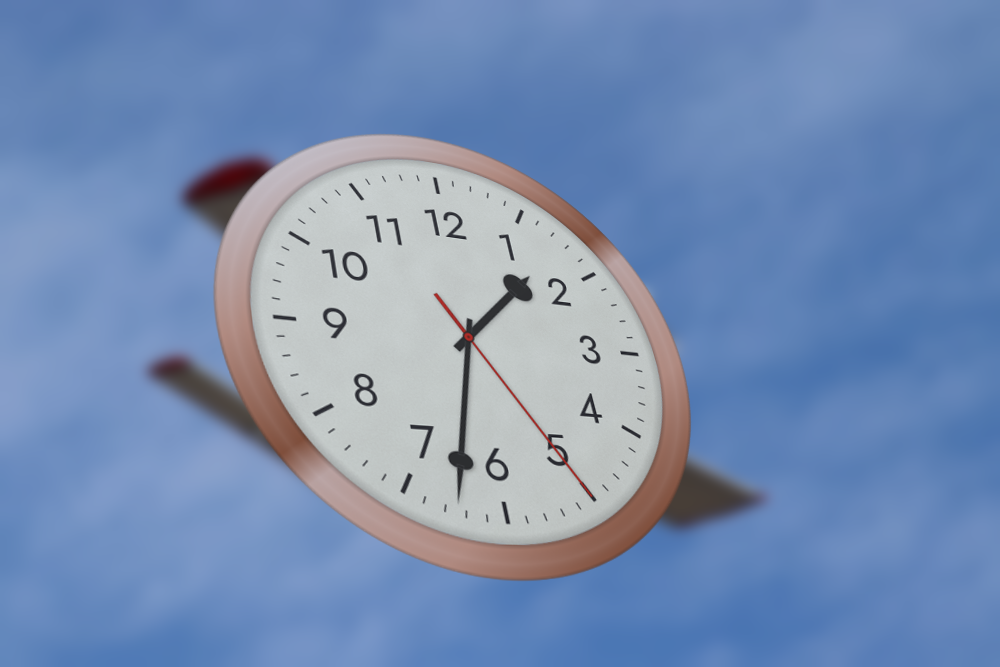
1:32:25
